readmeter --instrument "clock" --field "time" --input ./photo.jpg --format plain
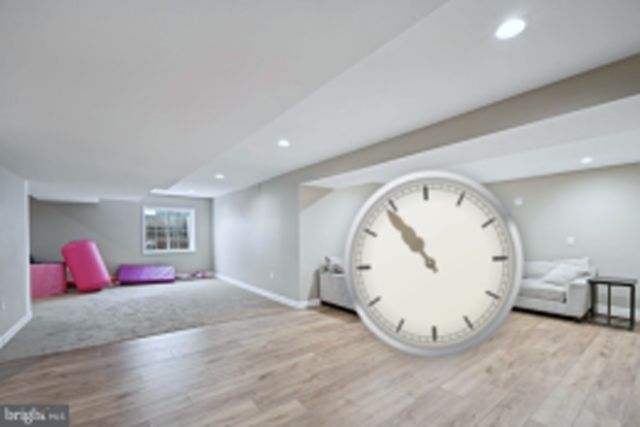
10:54
